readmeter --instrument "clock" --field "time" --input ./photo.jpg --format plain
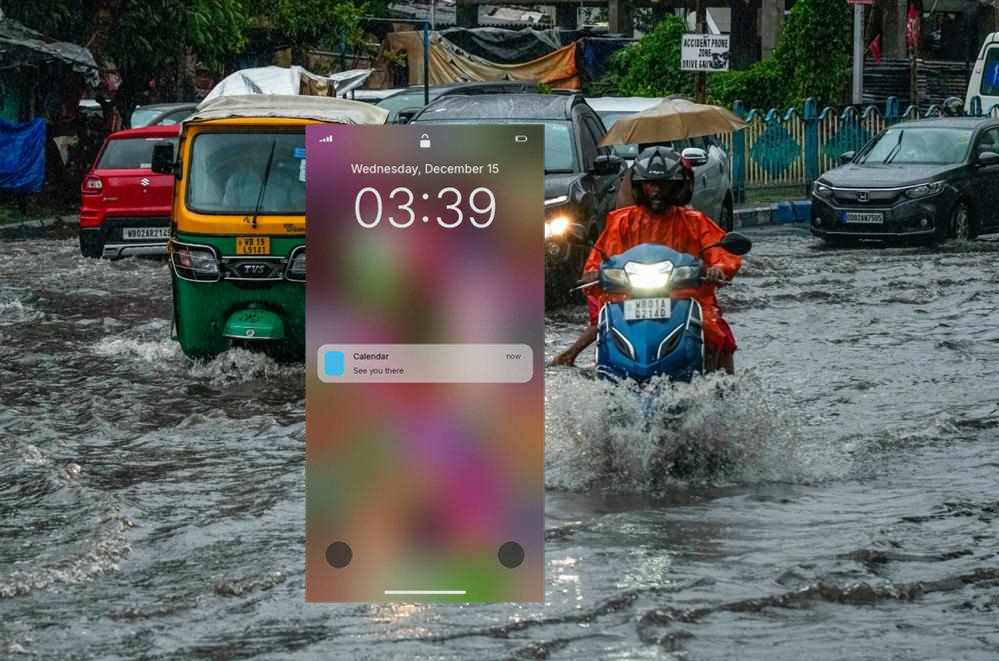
3:39
